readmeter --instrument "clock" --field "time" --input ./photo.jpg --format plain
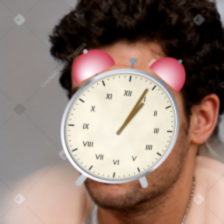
1:04
